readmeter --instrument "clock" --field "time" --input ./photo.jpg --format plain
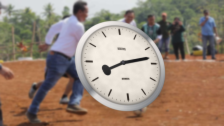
8:13
